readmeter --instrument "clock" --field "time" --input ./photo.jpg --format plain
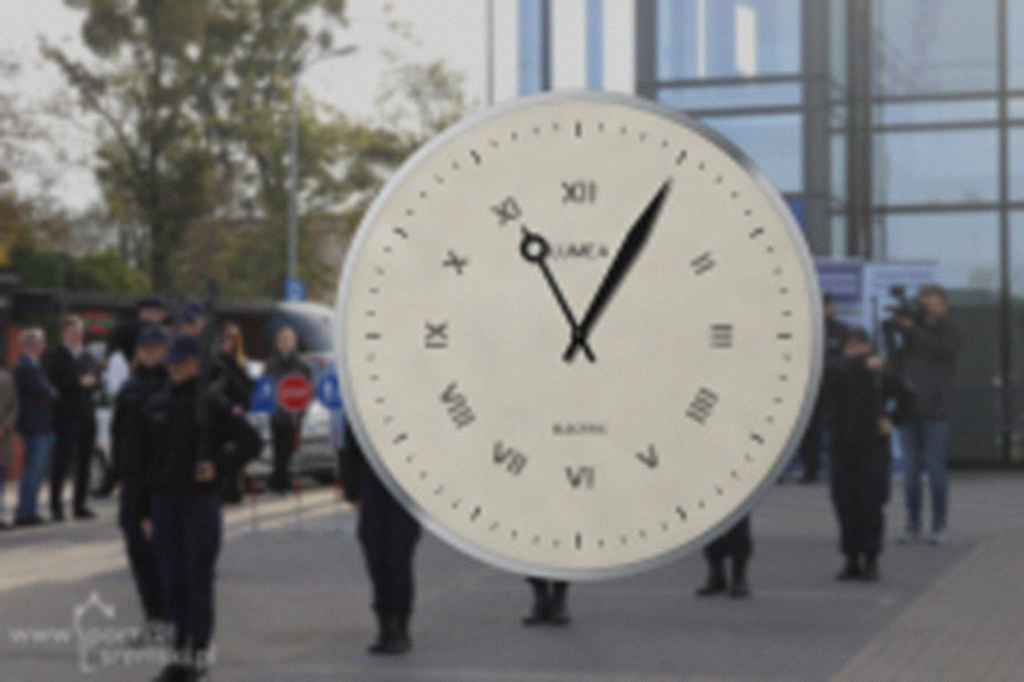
11:05
